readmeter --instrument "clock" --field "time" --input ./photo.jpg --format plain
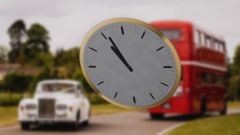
10:56
